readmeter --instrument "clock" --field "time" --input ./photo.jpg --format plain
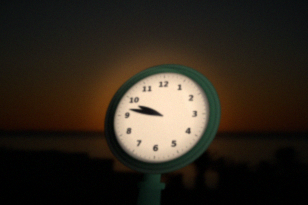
9:47
